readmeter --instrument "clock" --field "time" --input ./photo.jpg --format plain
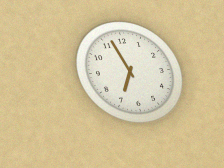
6:57
